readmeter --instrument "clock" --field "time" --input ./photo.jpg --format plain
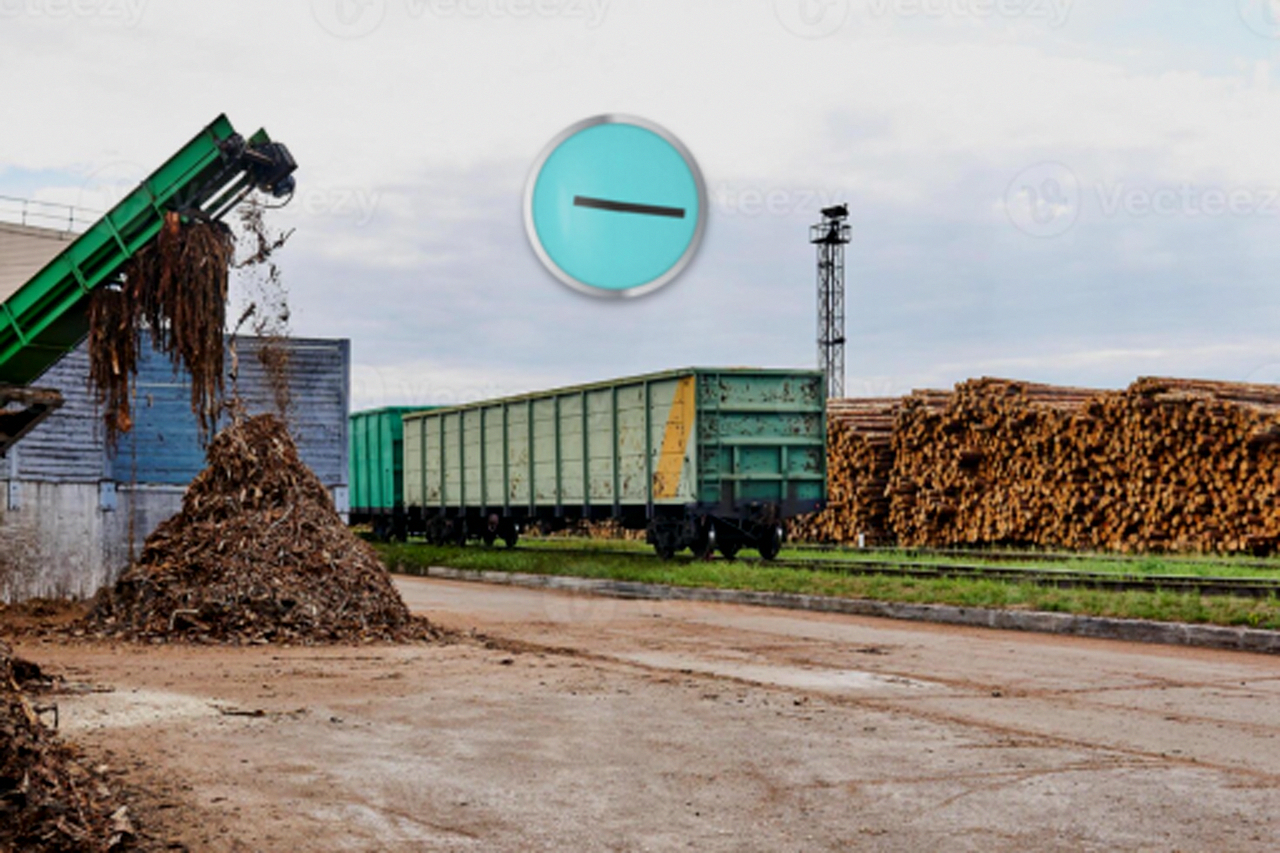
9:16
